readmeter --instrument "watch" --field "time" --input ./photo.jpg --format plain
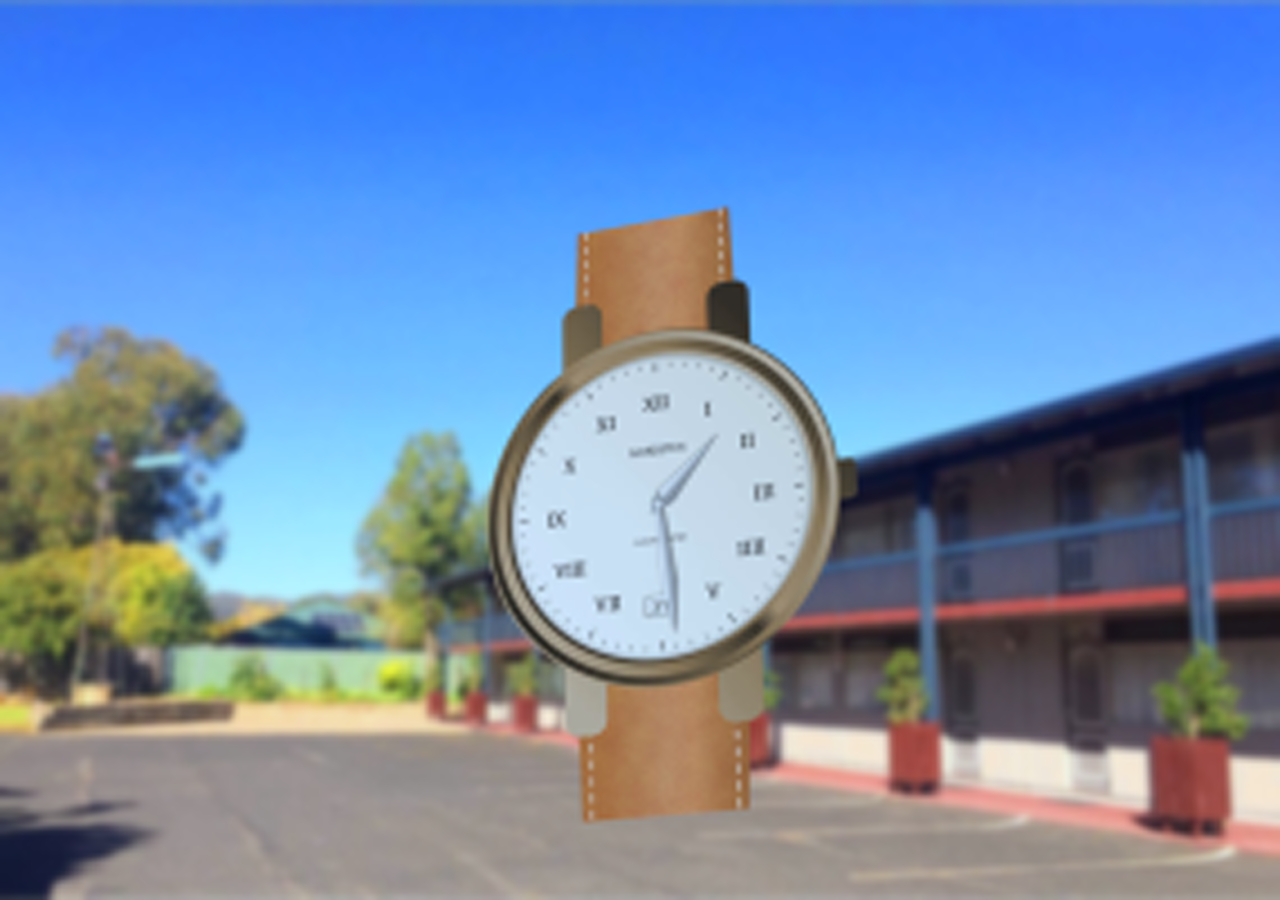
1:29
